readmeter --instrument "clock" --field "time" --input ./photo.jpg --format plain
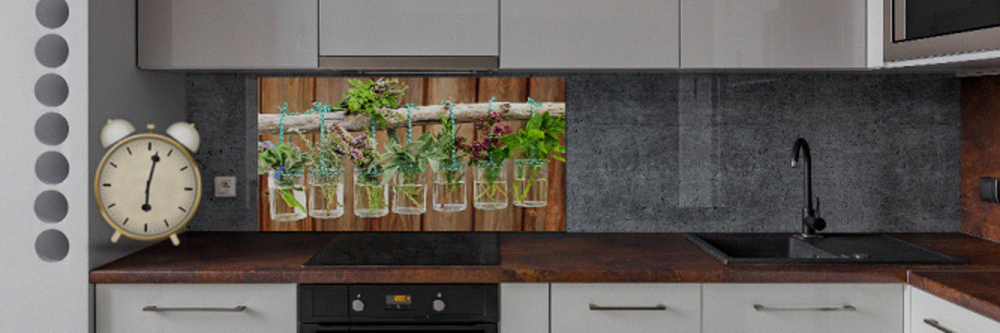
6:02
